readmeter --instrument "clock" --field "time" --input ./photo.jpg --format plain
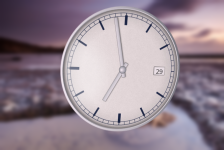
6:58
